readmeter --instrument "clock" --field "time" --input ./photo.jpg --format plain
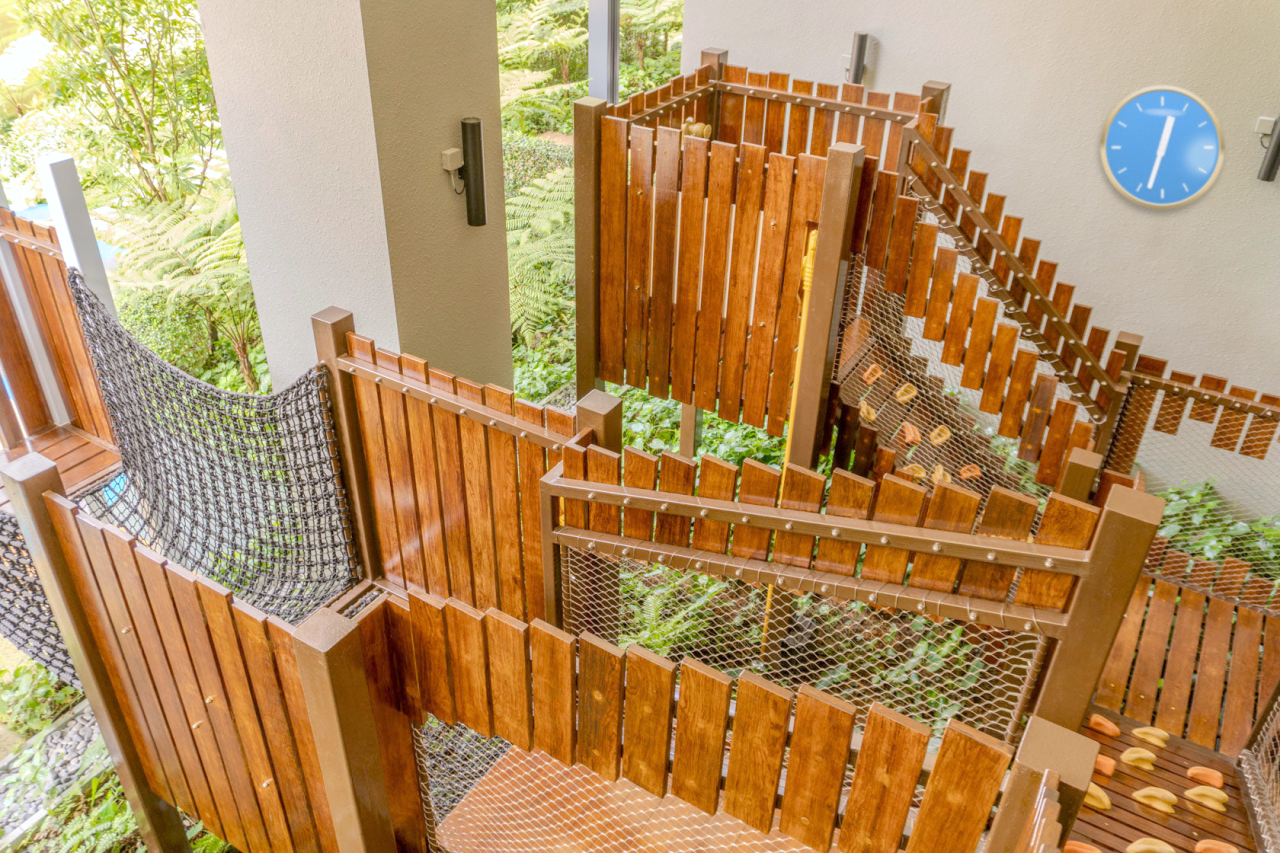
12:33
